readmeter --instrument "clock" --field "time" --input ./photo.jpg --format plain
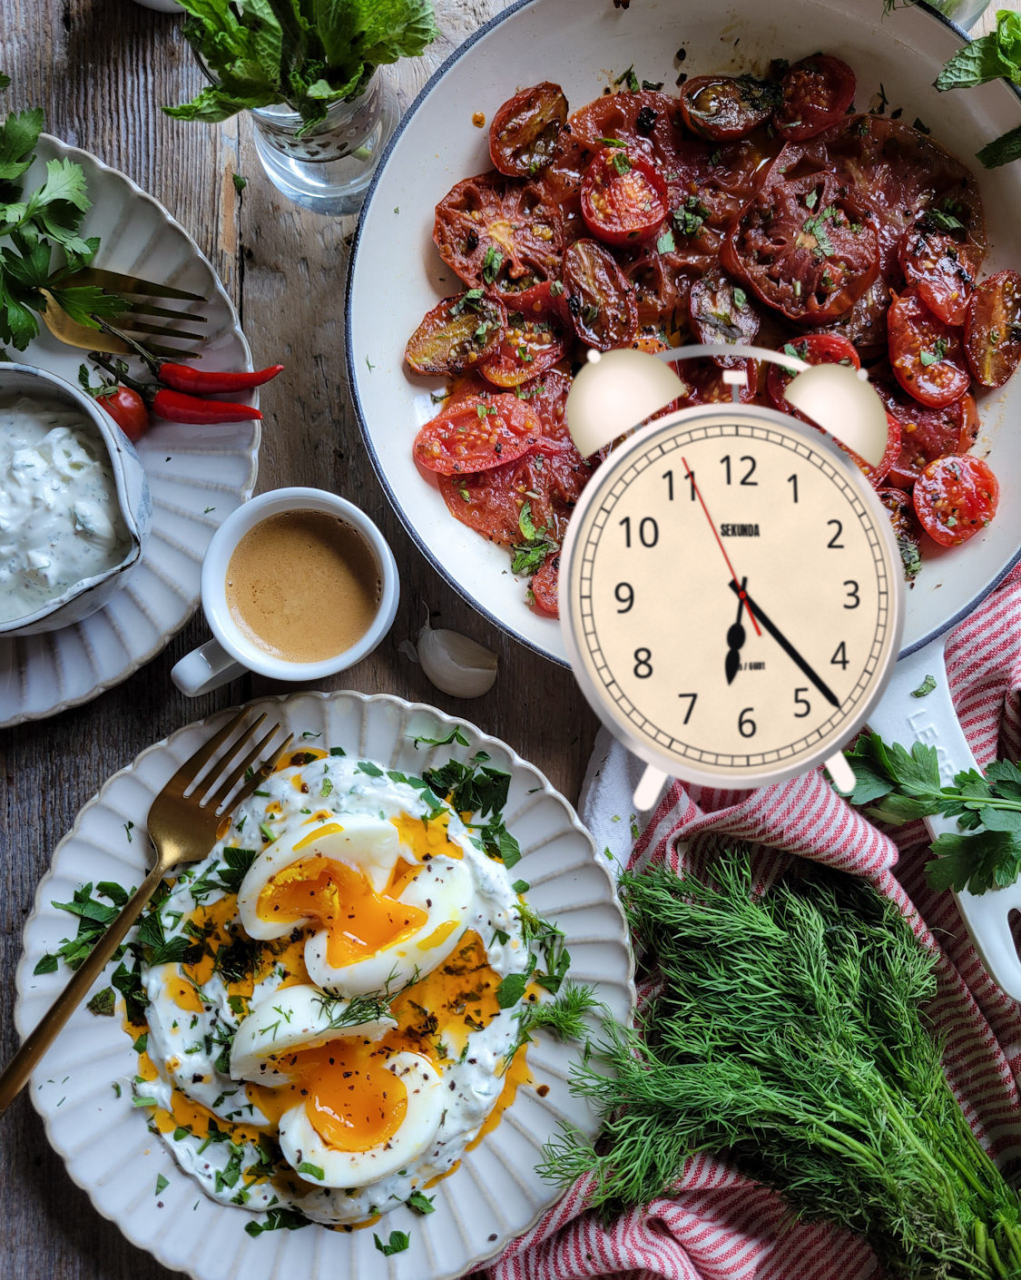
6:22:56
